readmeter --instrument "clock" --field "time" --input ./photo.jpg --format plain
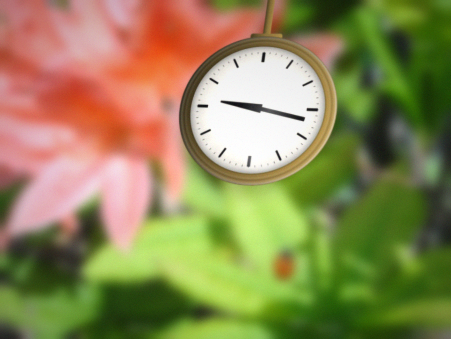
9:17
